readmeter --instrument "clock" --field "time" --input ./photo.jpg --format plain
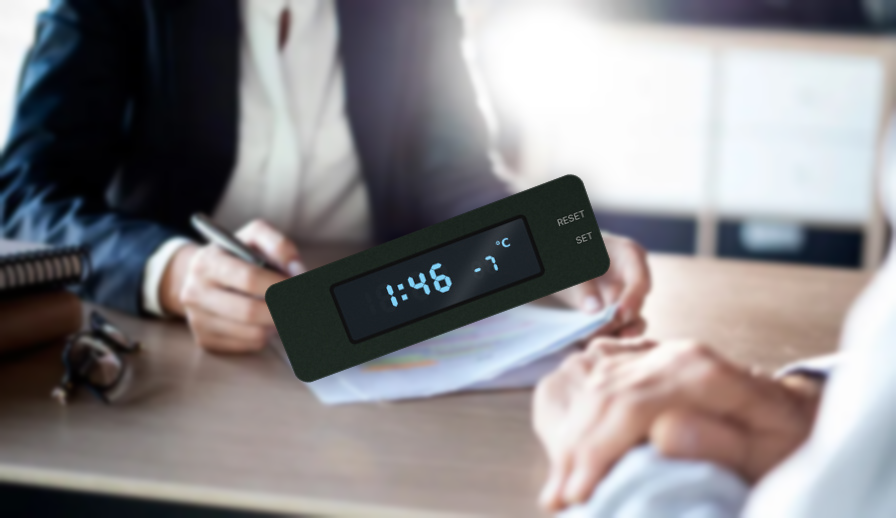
1:46
